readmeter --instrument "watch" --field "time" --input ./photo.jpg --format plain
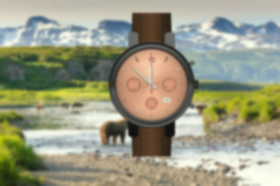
11:52
